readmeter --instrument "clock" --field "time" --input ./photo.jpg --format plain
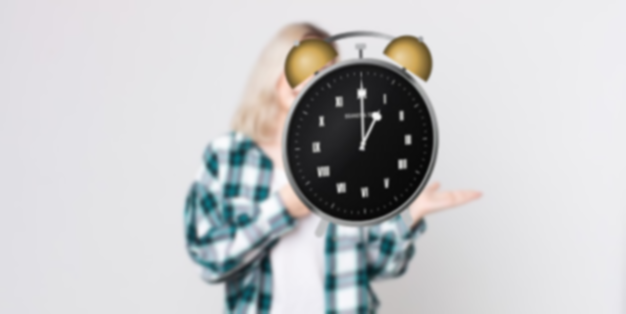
1:00
